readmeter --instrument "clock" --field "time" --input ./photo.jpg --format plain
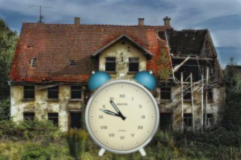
10:48
